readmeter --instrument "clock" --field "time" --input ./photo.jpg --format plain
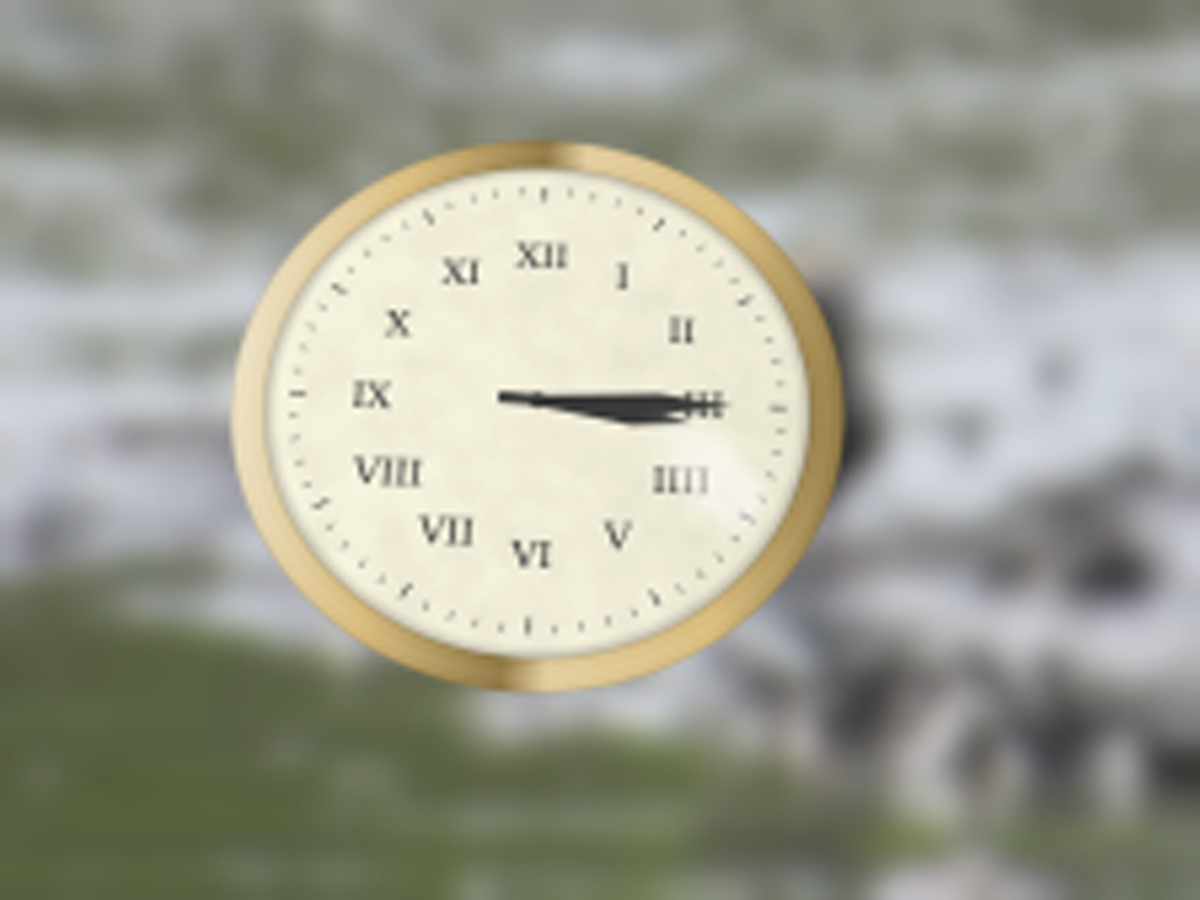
3:15
